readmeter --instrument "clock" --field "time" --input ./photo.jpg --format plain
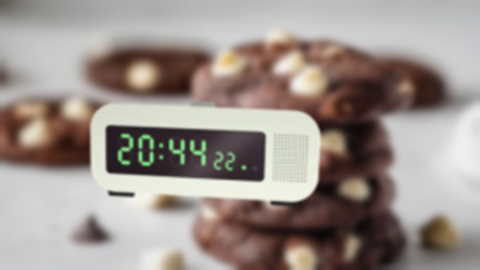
20:44:22
